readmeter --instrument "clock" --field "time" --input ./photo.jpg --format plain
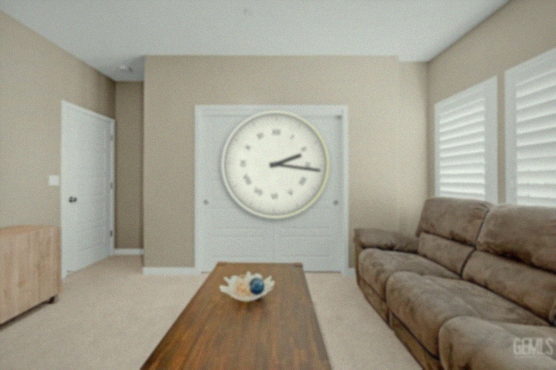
2:16
